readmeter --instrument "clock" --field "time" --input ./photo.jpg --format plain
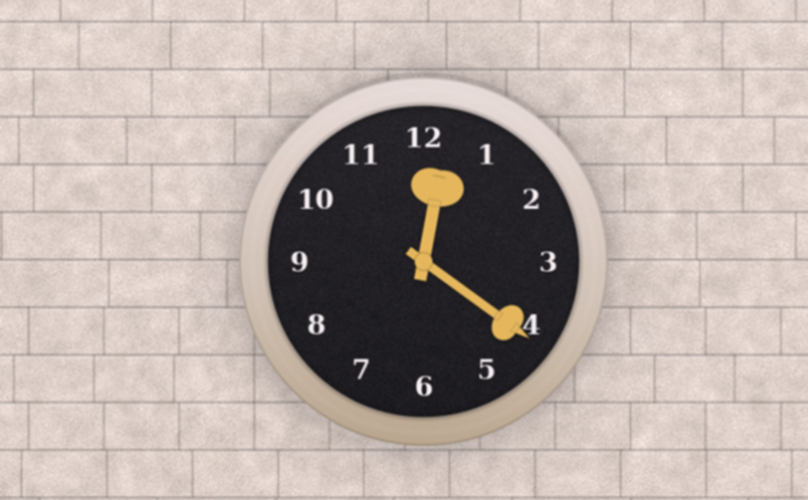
12:21
